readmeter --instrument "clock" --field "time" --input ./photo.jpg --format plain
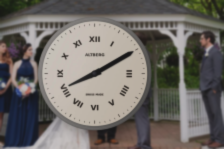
8:10
